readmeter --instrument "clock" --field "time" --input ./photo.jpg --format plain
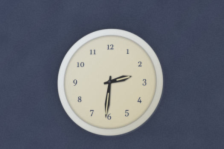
2:31
